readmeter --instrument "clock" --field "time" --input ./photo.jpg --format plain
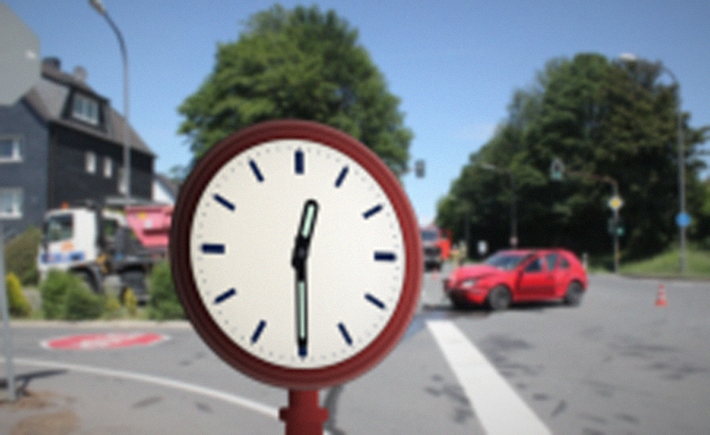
12:30
